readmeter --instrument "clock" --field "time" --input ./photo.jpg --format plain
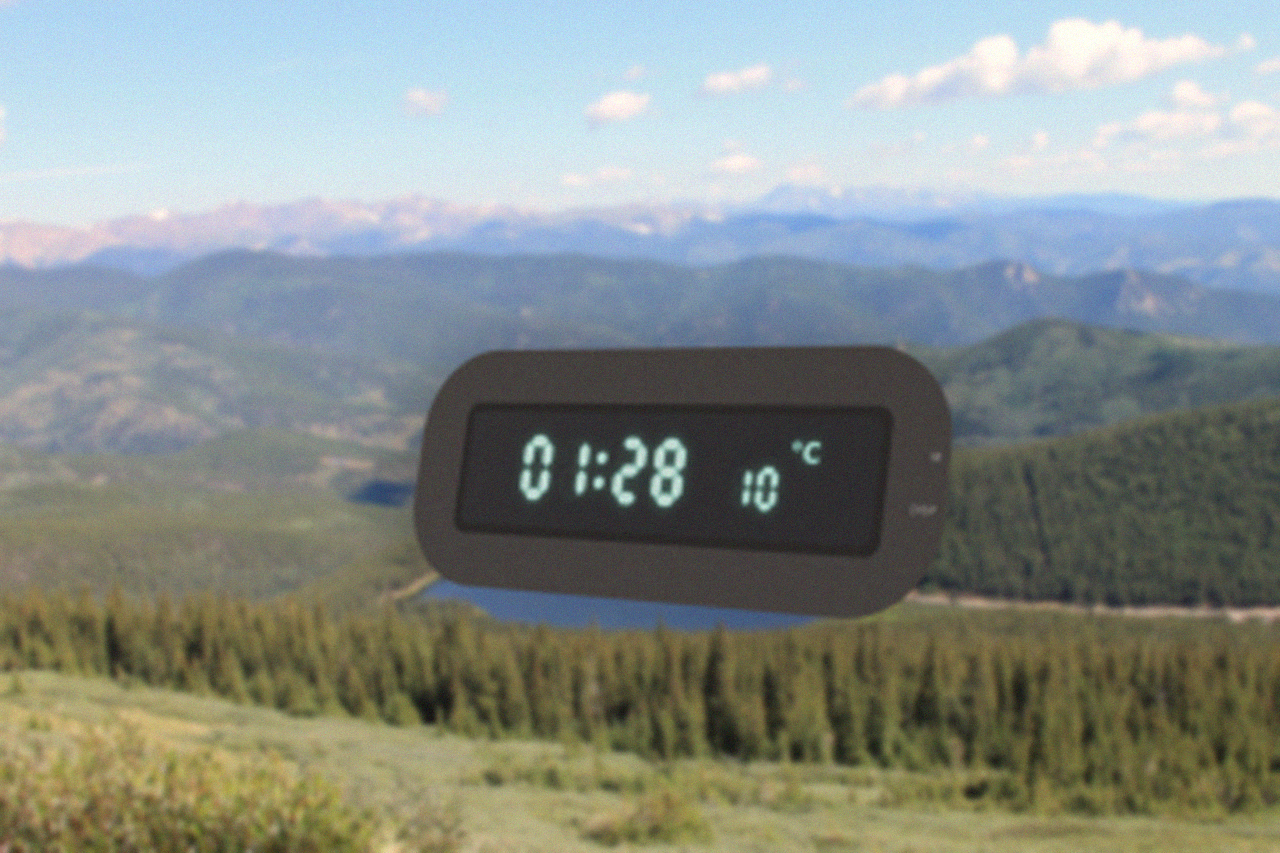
1:28
